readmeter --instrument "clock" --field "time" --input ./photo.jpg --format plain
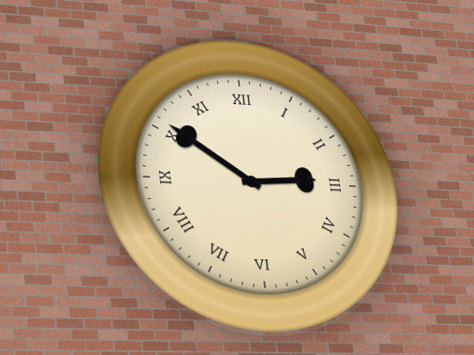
2:51
